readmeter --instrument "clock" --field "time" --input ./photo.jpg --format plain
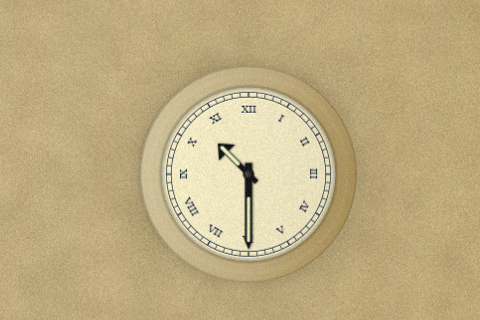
10:30
